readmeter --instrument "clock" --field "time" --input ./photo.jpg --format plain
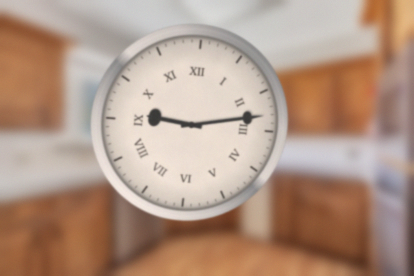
9:13
